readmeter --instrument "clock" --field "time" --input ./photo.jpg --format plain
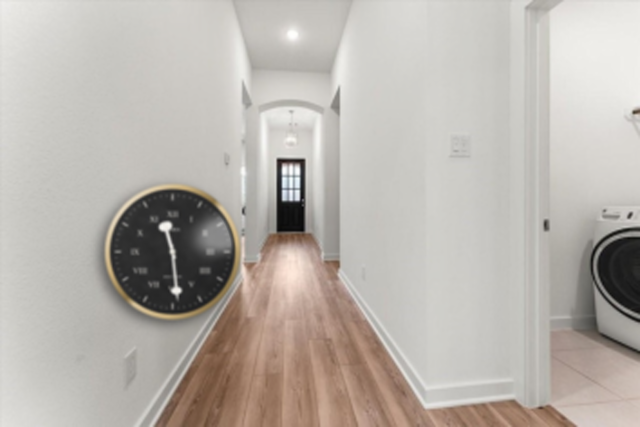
11:29
